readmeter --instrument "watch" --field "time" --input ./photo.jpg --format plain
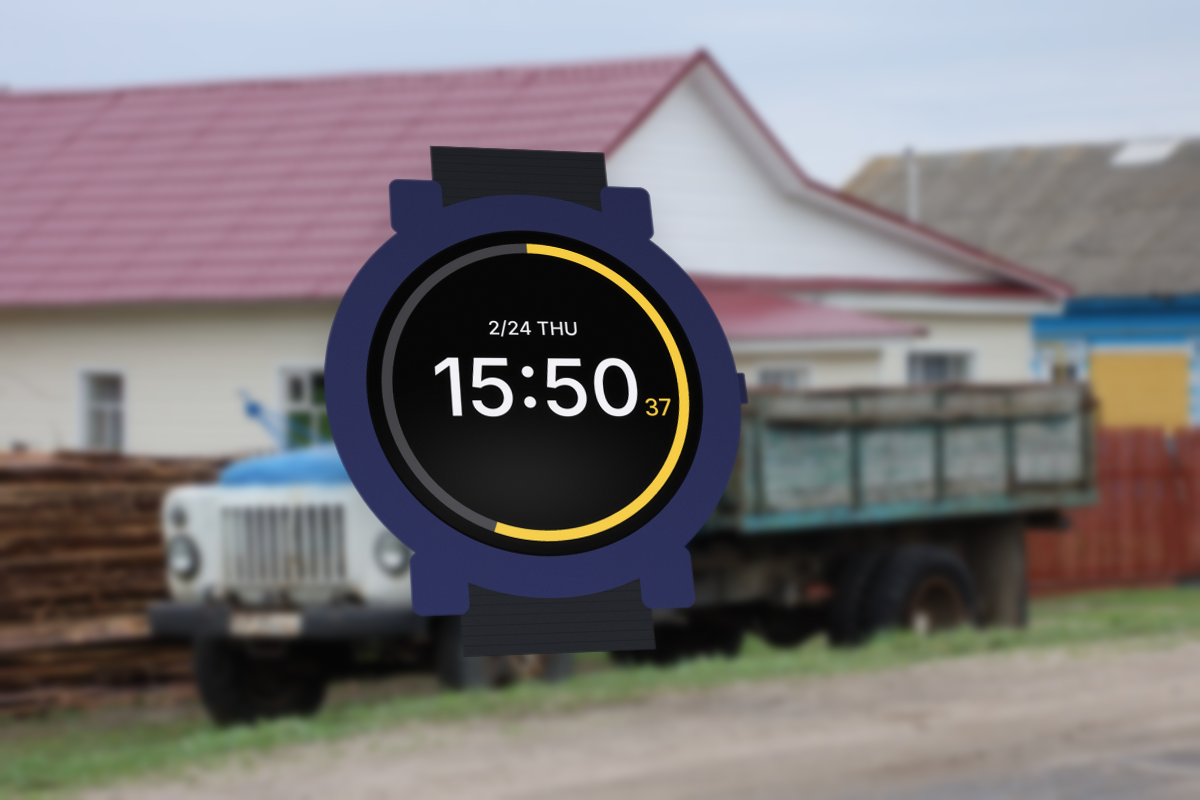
15:50:37
